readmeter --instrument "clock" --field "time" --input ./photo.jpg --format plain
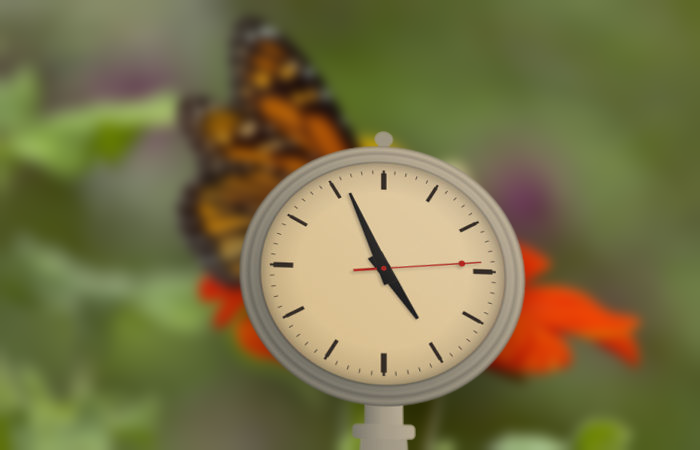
4:56:14
